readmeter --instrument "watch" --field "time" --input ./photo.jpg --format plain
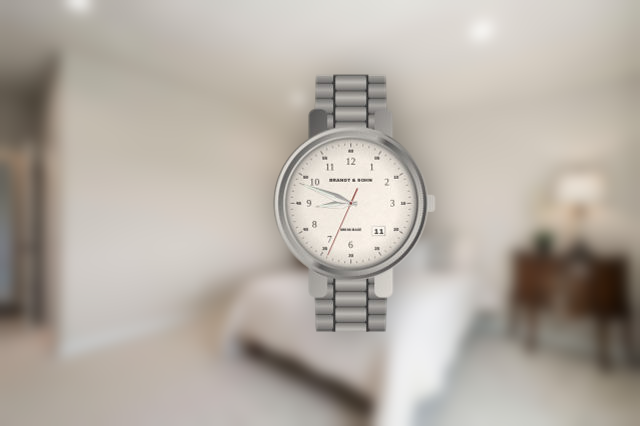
8:48:34
